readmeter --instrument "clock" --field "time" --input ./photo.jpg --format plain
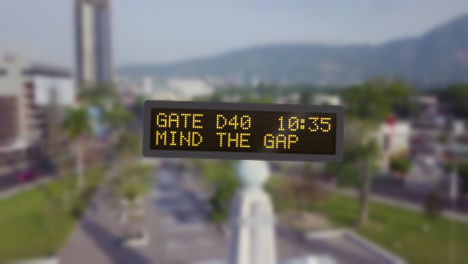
10:35
